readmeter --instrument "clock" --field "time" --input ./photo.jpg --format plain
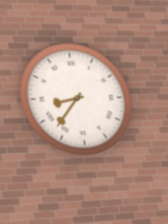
8:37
